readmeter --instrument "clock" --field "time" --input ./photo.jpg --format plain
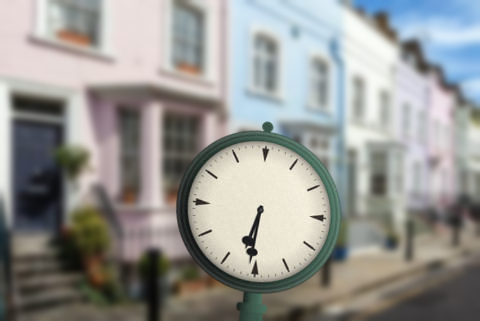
6:31
